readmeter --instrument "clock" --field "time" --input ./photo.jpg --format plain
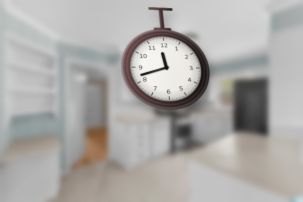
11:42
